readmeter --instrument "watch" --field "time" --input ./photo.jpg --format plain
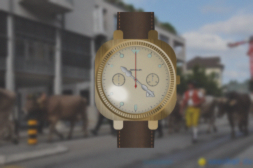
10:22
